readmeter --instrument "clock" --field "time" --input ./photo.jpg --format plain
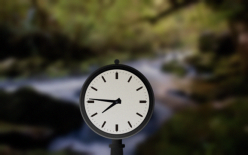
7:46
